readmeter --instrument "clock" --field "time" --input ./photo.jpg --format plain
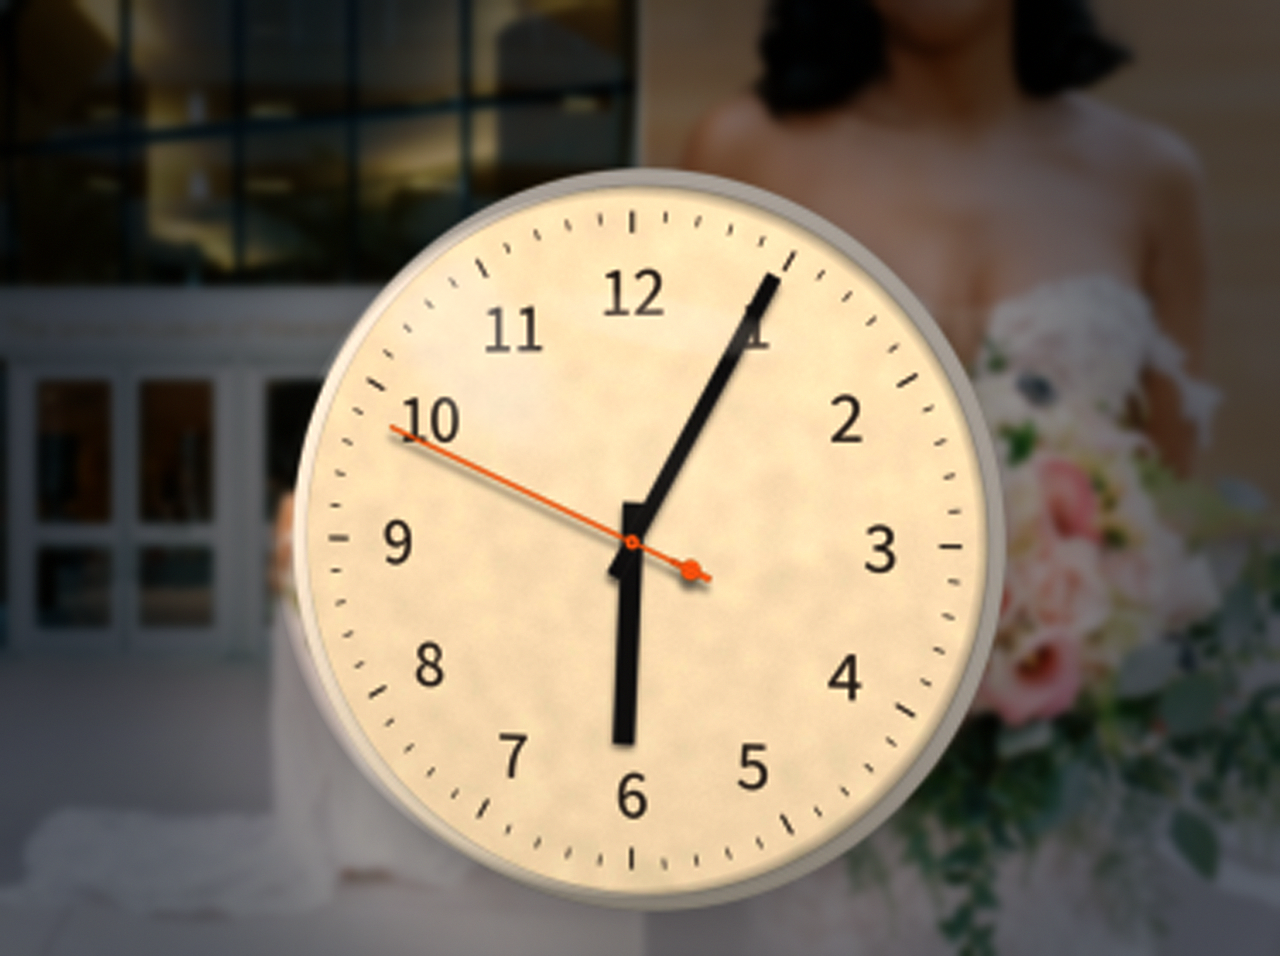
6:04:49
